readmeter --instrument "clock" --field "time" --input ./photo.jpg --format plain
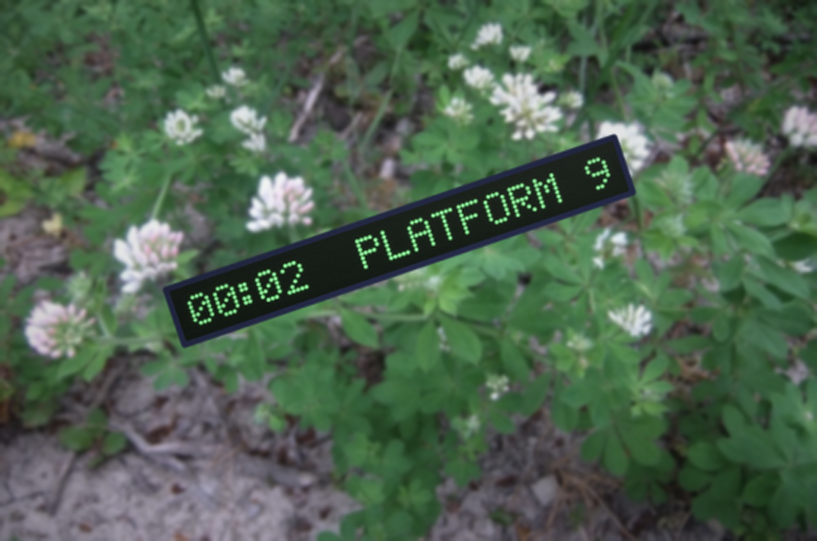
0:02
